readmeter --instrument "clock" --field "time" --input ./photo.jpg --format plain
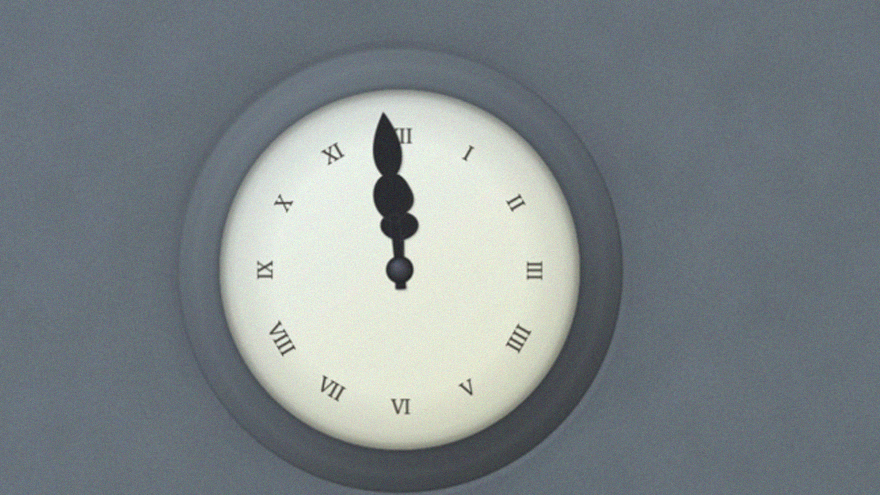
11:59
